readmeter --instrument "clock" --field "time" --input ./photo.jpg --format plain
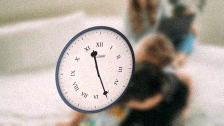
11:26
